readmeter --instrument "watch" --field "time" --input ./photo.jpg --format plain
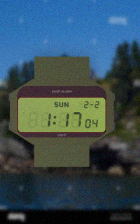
1:17:04
